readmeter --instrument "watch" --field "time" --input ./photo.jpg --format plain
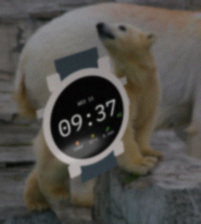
9:37
